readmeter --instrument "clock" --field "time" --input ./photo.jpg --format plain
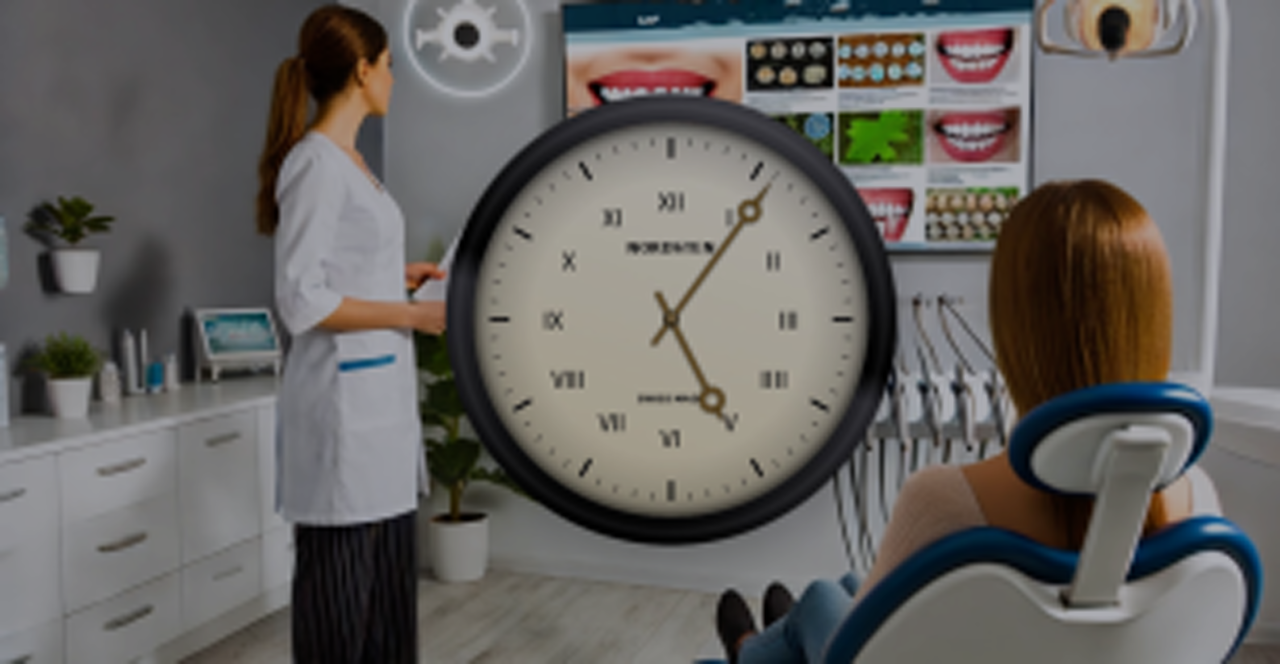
5:06
